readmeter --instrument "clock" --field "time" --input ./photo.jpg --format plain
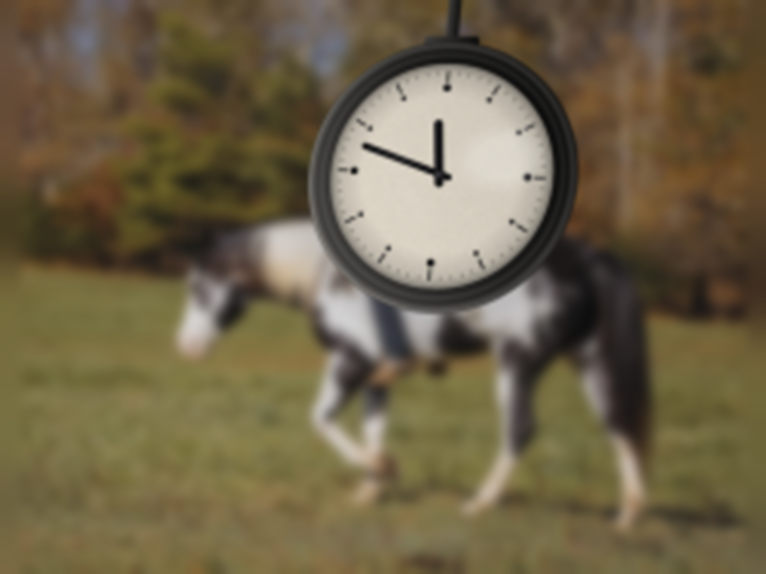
11:48
